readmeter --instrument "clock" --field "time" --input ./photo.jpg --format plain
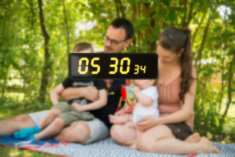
5:30:34
